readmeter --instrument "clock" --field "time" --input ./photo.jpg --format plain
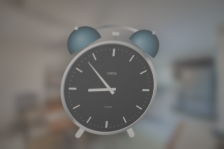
8:53
